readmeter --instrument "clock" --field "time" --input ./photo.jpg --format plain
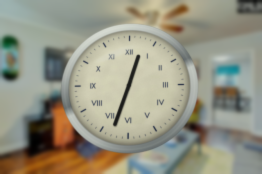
12:33
